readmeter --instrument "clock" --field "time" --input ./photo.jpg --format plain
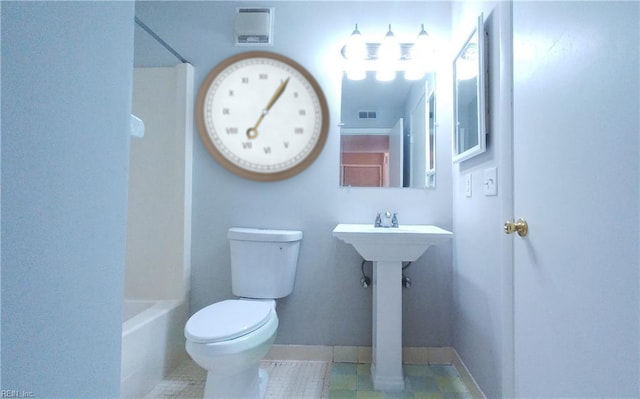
7:06
